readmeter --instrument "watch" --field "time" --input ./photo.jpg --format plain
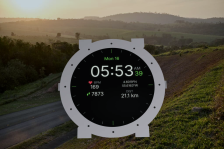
5:53
